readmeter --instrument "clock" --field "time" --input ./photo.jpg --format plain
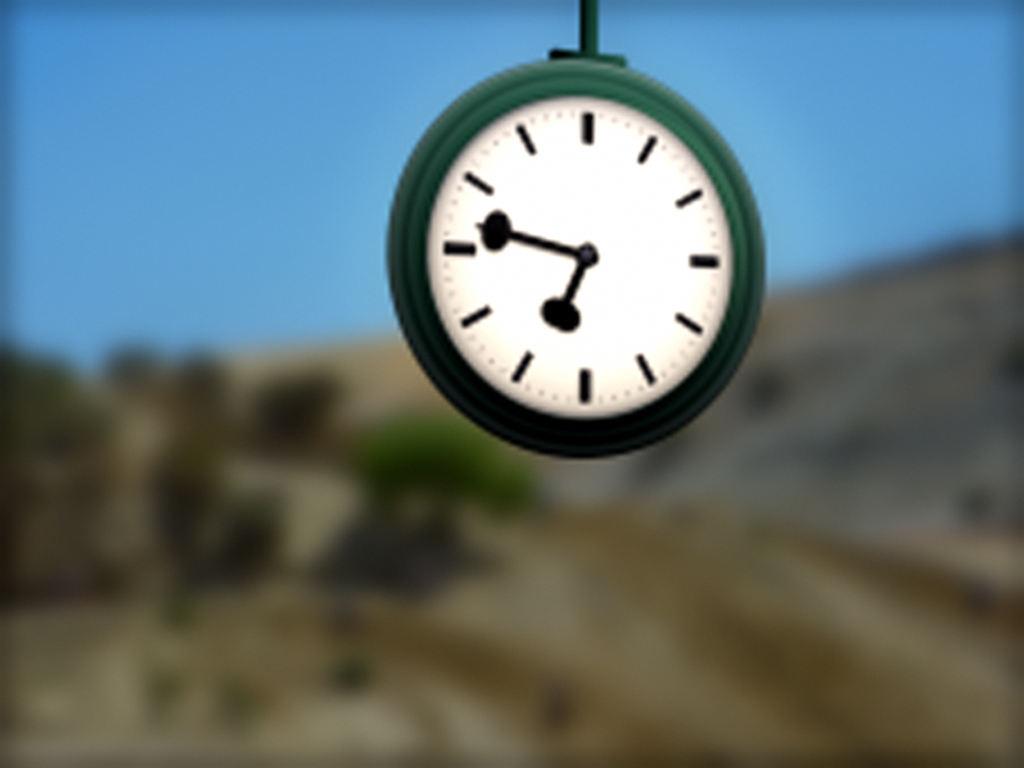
6:47
